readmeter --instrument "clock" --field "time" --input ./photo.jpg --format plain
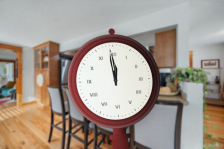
11:59
